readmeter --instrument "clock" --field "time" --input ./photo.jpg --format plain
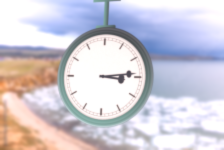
3:14
